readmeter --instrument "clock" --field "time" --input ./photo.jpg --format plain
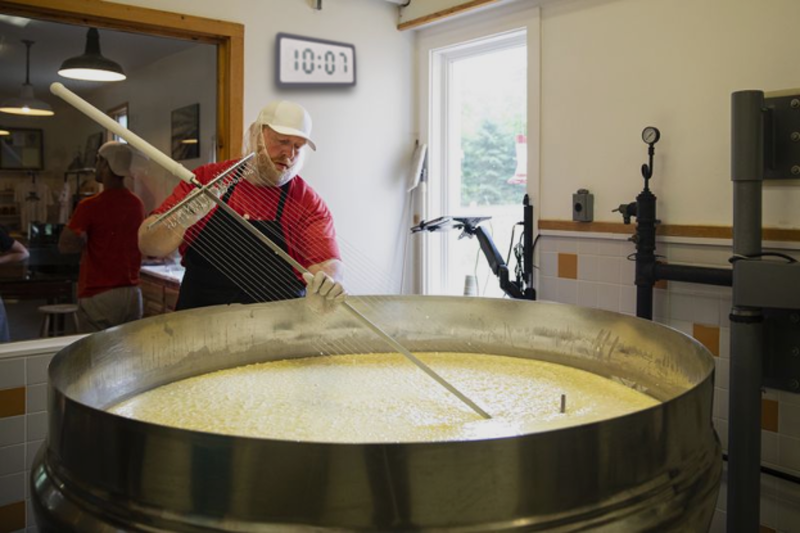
10:07
